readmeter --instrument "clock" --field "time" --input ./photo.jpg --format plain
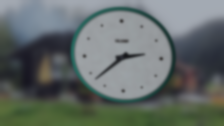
2:38
